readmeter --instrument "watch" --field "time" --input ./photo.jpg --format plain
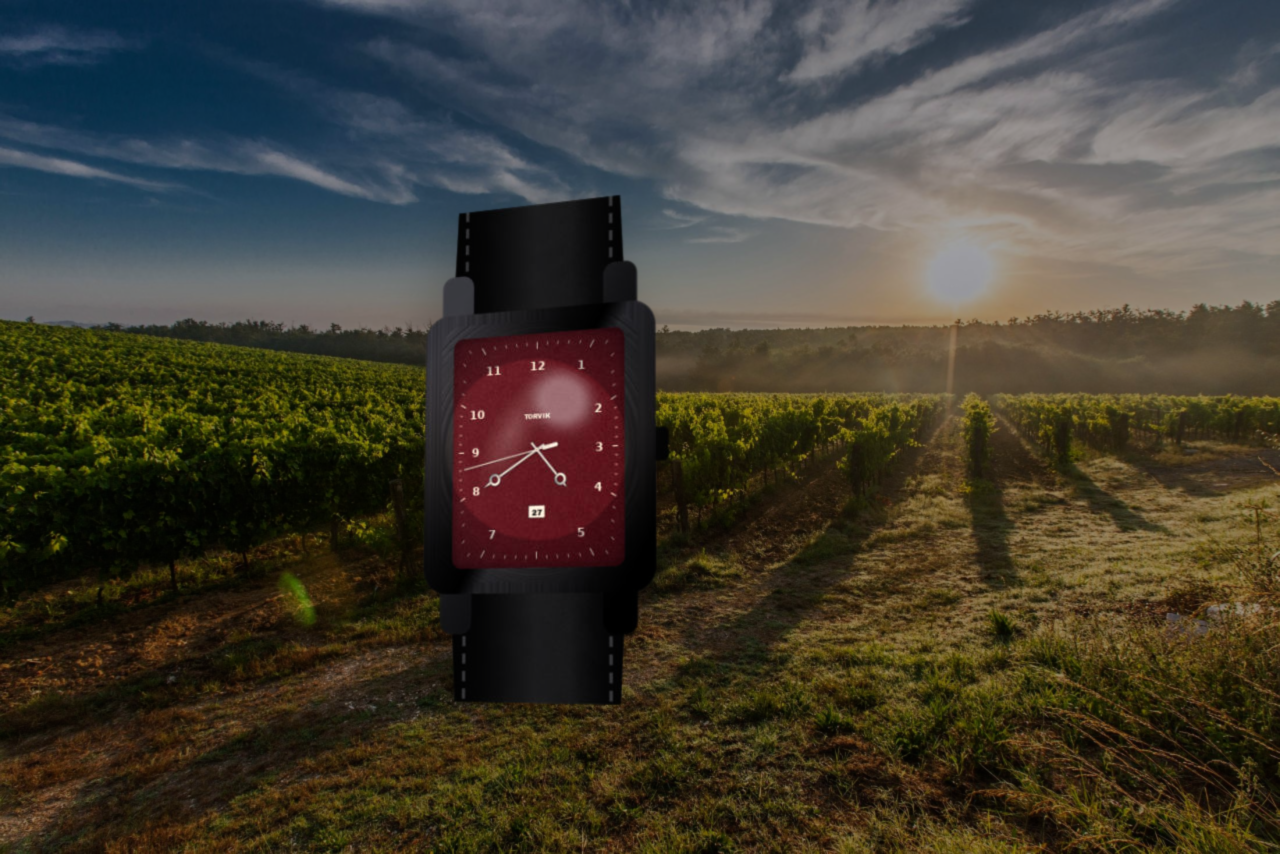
4:39:43
